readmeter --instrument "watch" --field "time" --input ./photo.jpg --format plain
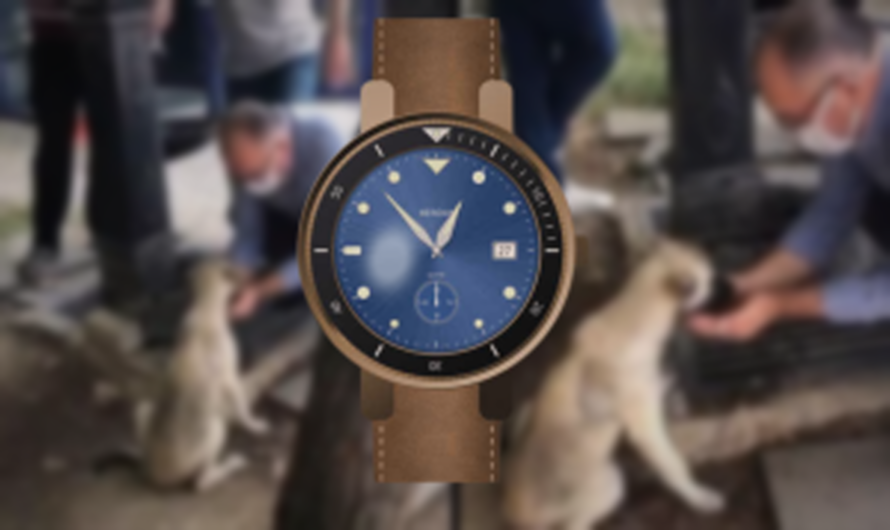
12:53
